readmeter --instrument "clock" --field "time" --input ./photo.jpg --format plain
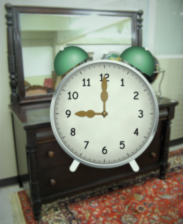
9:00
